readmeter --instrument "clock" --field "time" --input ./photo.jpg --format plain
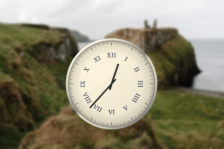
12:37
